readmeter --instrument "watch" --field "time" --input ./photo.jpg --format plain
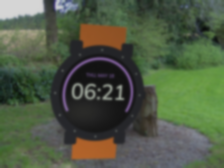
6:21
